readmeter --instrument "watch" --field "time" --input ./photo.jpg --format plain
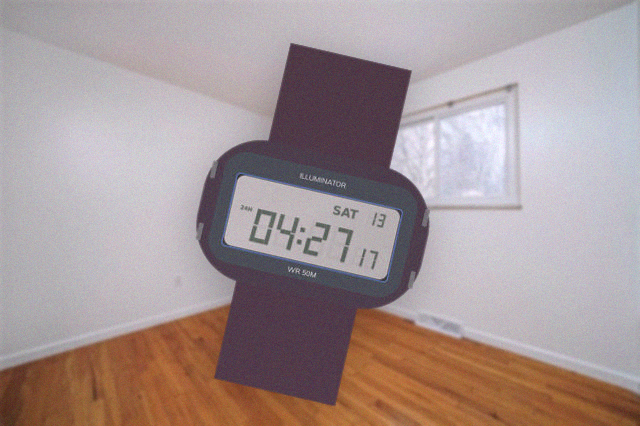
4:27:17
